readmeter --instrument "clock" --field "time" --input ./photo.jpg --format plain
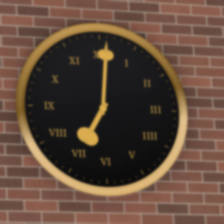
7:01
